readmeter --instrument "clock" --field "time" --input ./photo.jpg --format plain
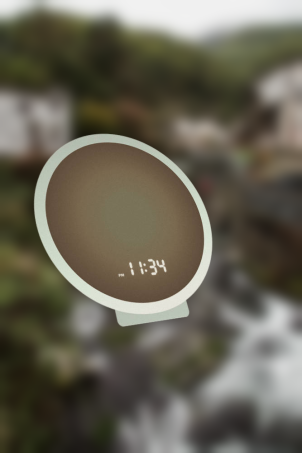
11:34
